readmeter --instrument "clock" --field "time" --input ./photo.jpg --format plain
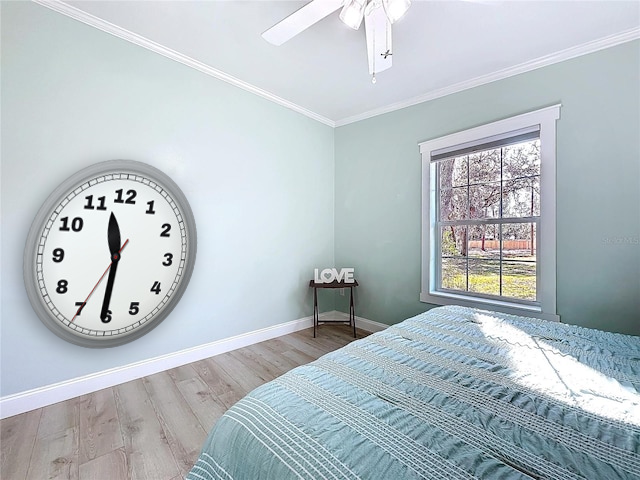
11:30:35
